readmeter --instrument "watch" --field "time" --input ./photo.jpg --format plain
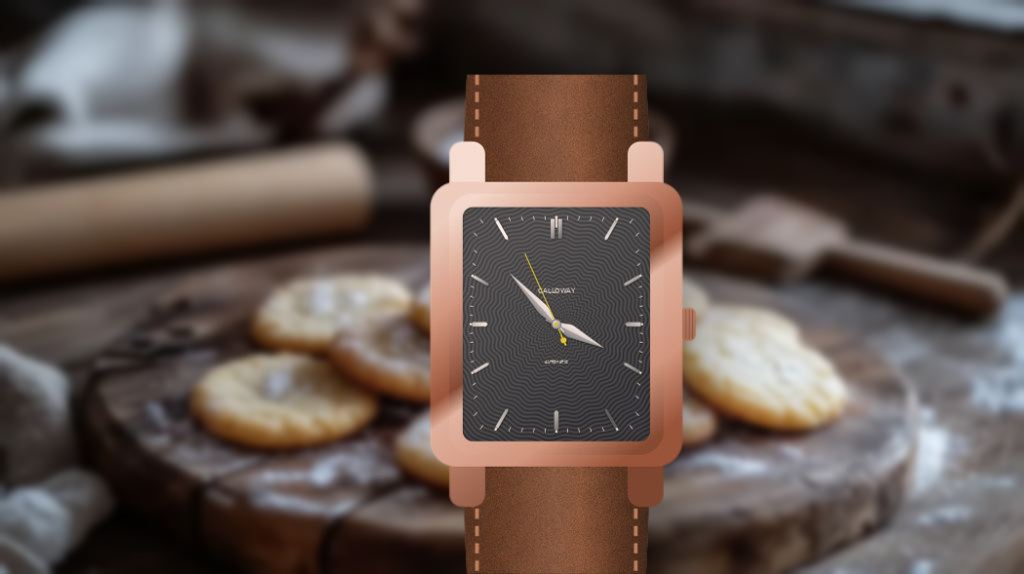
3:52:56
